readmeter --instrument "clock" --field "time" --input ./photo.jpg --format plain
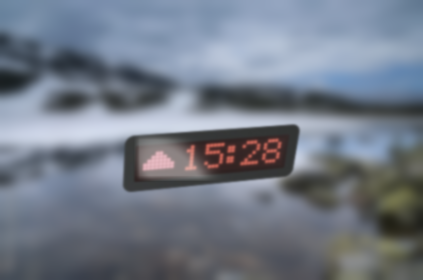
15:28
